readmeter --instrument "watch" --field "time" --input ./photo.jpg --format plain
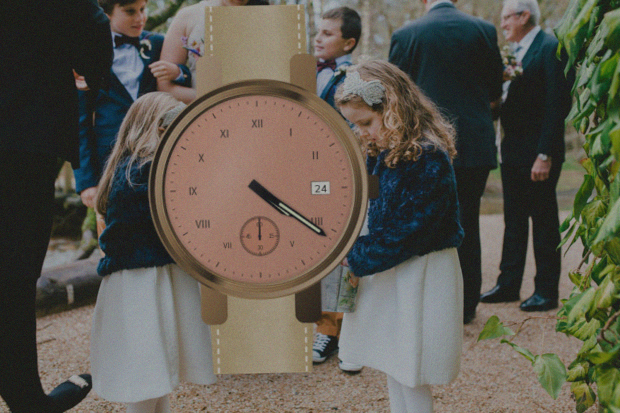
4:21
